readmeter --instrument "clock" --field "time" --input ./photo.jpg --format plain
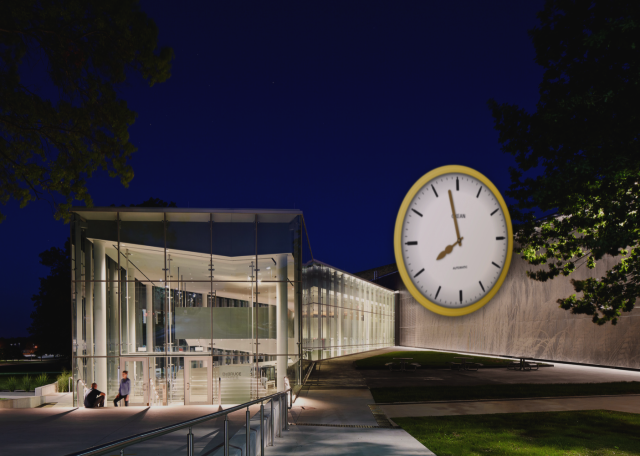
7:58
